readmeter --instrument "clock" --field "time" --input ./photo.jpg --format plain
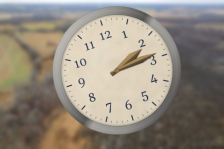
2:14
